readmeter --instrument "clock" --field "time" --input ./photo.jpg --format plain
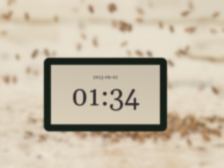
1:34
